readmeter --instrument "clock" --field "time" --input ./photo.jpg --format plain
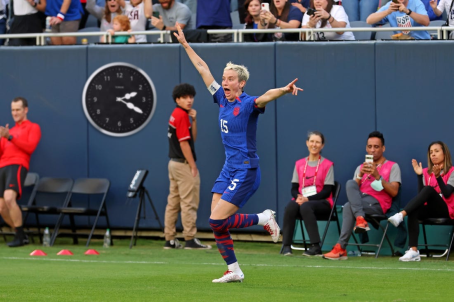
2:20
